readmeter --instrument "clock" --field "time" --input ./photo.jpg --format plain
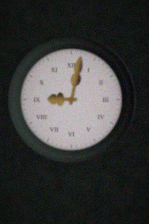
9:02
